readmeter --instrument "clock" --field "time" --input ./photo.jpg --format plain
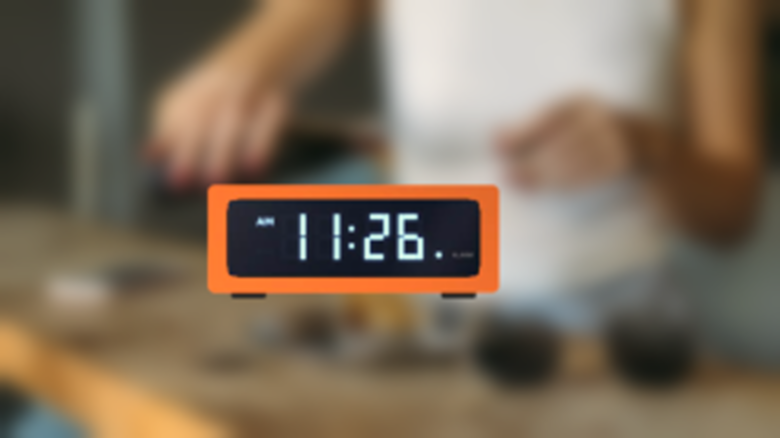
11:26
